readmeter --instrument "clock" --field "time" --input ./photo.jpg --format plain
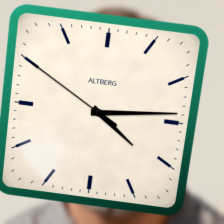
4:13:50
